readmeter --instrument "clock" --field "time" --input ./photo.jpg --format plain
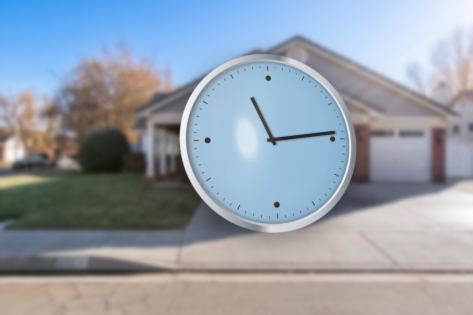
11:14
